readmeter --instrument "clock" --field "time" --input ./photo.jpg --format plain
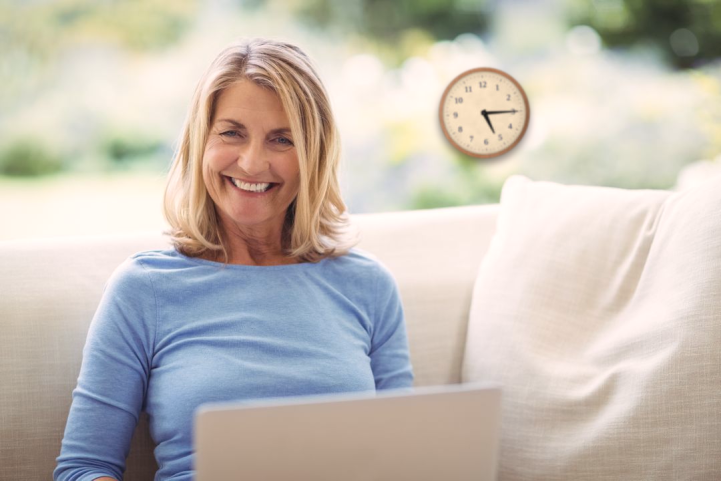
5:15
